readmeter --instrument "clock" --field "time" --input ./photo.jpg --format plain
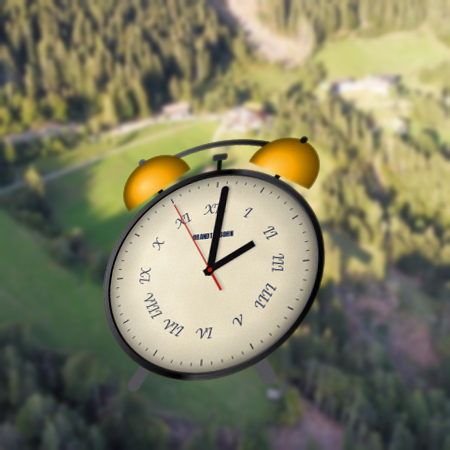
2:00:55
